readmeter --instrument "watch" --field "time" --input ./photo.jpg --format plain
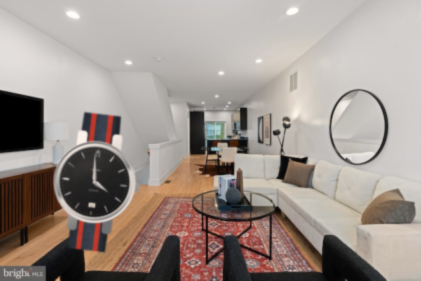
3:59
